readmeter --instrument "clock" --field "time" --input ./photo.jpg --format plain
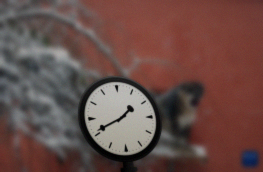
1:41
